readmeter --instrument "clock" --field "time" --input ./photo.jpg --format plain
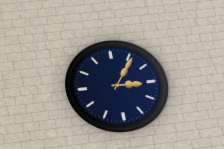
3:06
